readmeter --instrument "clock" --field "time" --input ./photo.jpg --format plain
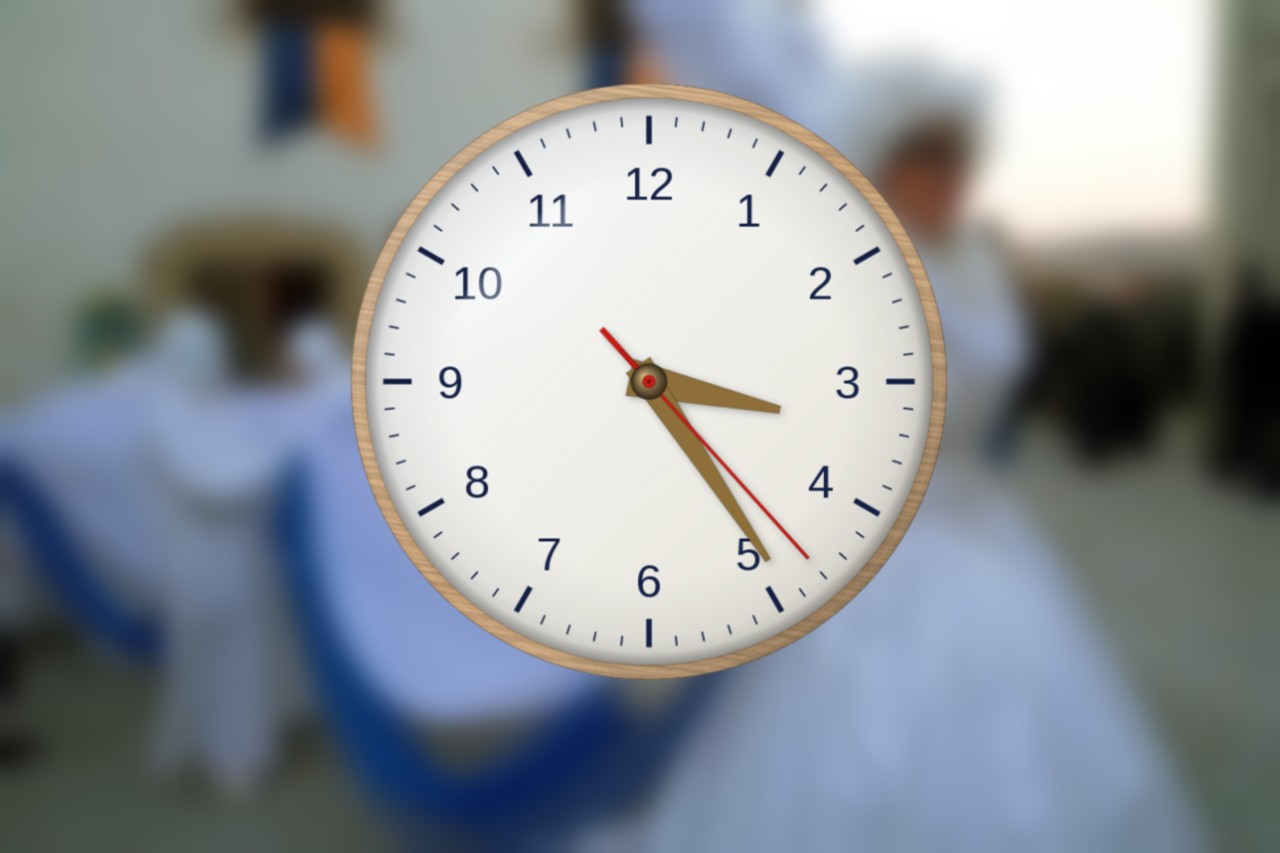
3:24:23
